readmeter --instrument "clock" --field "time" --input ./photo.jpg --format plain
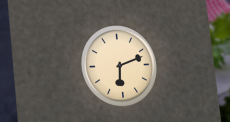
6:12
